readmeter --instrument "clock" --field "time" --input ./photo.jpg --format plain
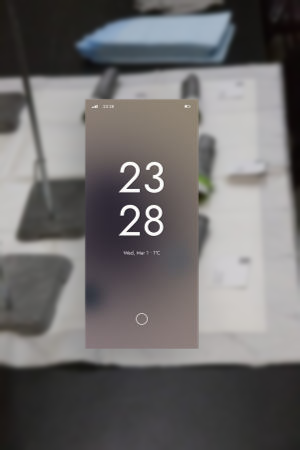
23:28
